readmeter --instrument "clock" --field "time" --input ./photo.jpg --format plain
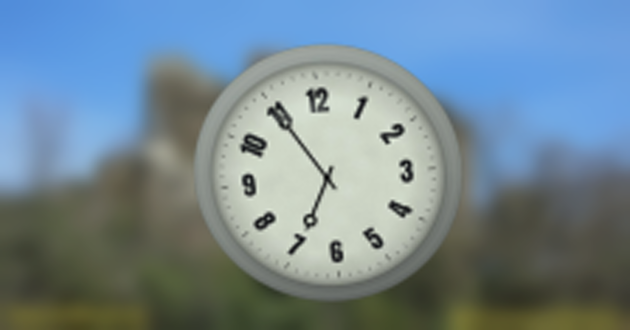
6:55
